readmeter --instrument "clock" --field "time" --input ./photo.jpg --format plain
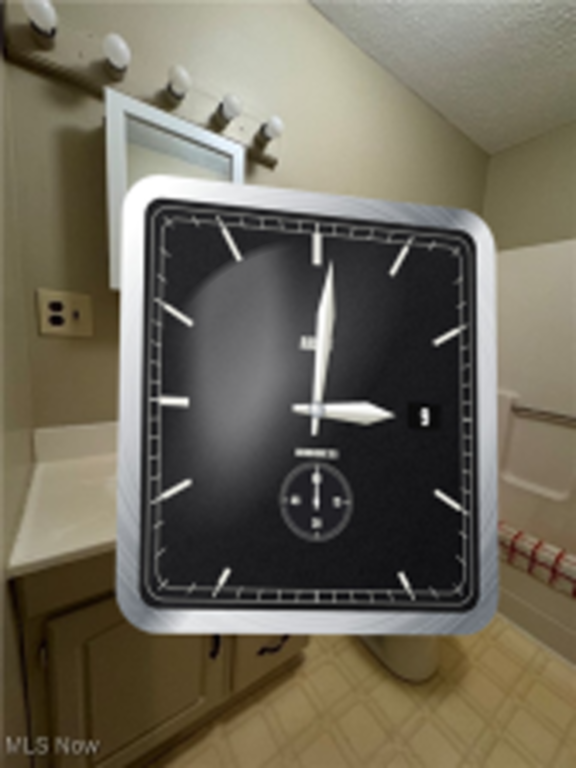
3:01
